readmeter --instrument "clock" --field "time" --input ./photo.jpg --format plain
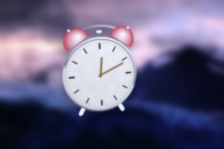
12:11
